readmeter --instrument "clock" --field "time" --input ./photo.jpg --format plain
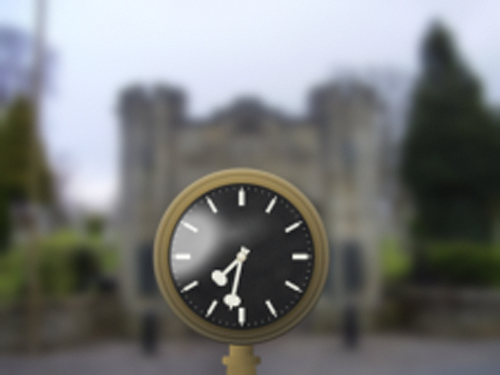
7:32
